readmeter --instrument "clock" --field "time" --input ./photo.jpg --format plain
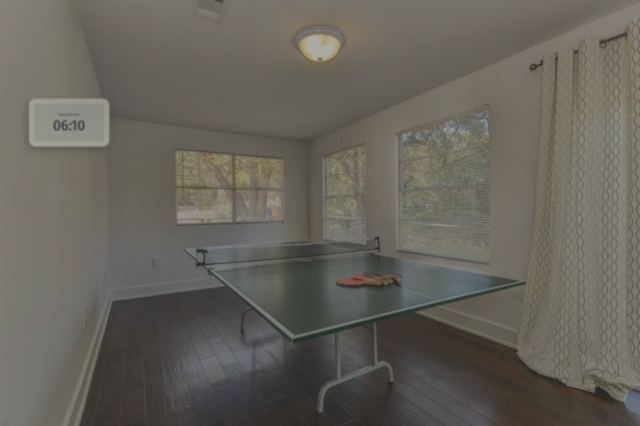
6:10
